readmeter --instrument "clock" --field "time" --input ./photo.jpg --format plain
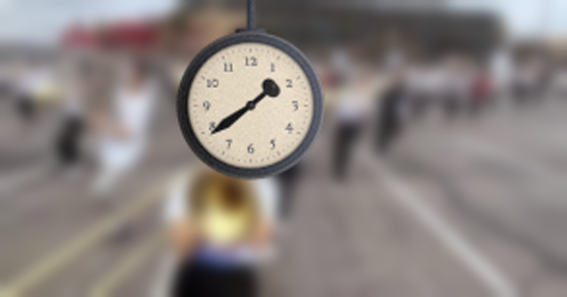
1:39
